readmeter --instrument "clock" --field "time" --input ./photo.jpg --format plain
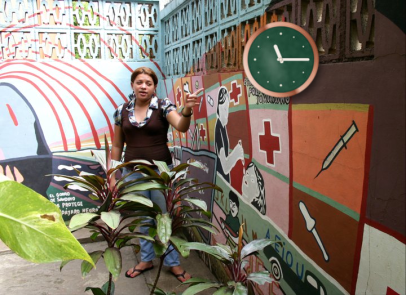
11:15
